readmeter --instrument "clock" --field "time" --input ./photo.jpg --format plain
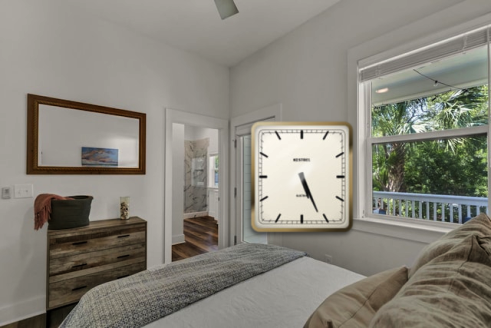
5:26
